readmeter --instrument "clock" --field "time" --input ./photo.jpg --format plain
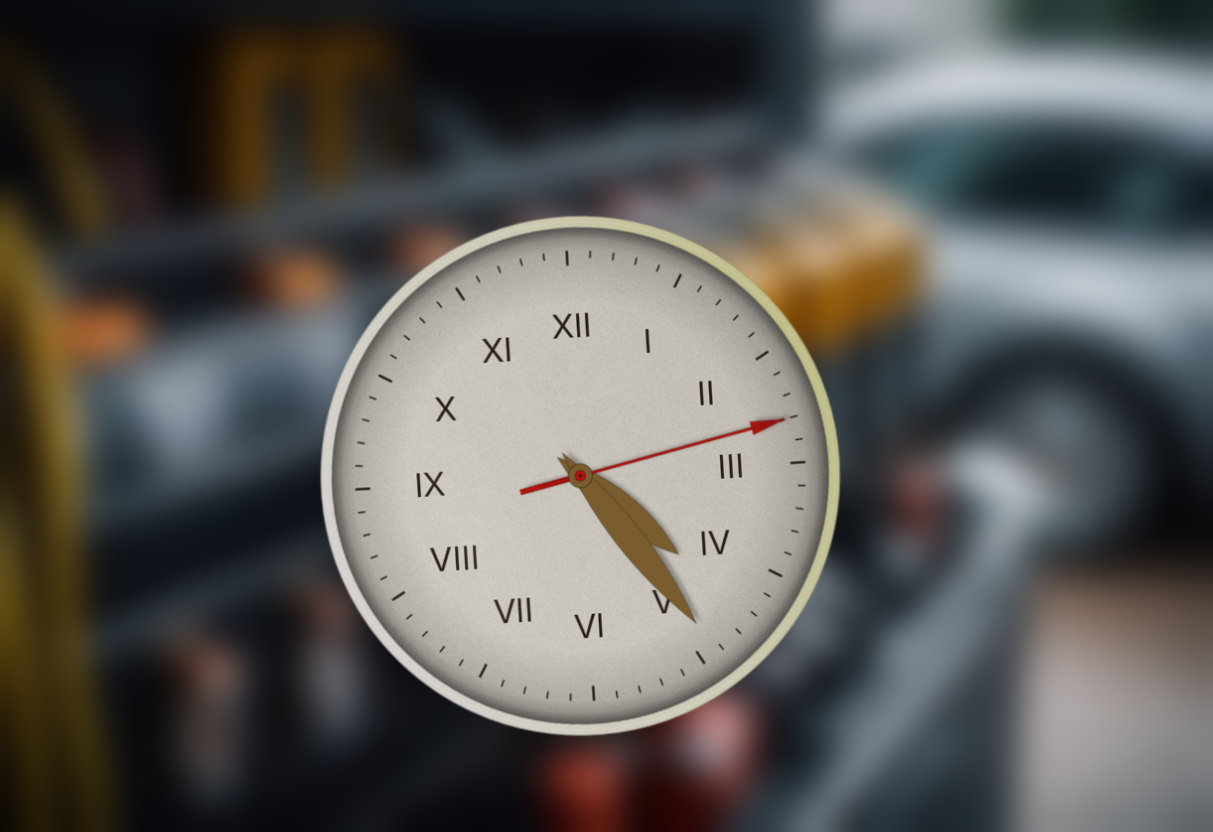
4:24:13
